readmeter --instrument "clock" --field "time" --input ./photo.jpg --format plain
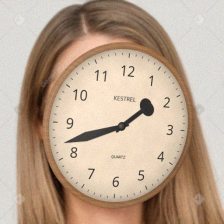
1:42
